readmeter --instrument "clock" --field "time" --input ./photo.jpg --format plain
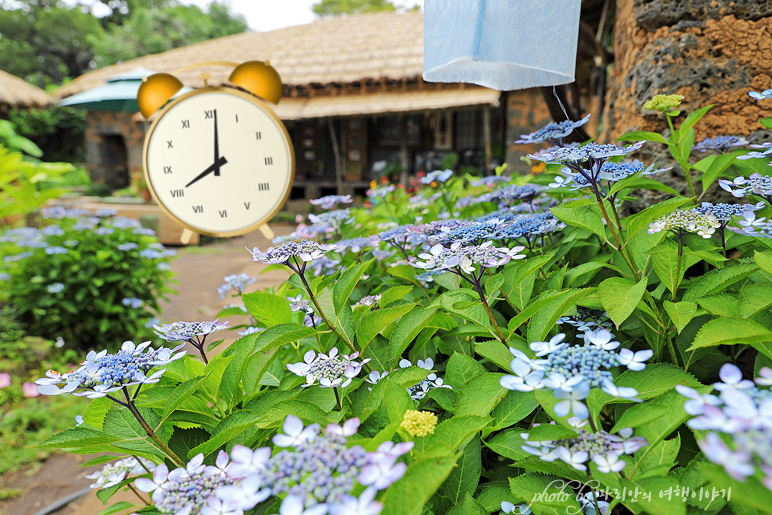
8:01
